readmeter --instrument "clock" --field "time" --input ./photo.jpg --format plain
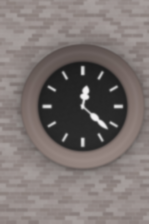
12:22
